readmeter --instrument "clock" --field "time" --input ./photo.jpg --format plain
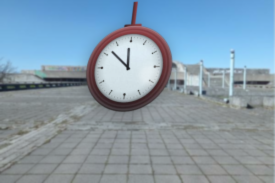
11:52
